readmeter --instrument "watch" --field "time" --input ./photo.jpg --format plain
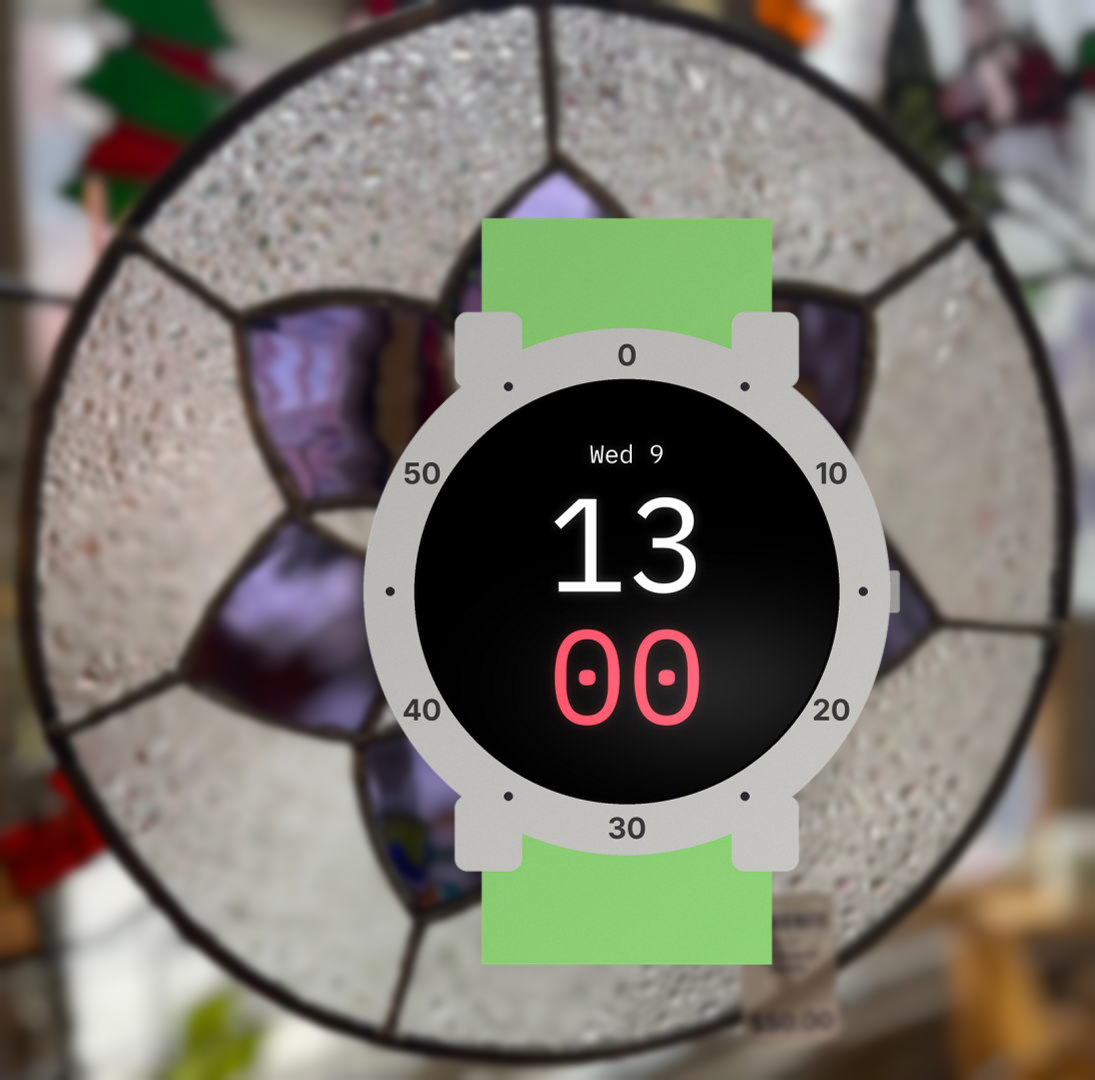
13:00
